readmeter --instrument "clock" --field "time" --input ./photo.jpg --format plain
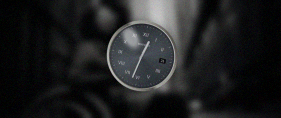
12:32
